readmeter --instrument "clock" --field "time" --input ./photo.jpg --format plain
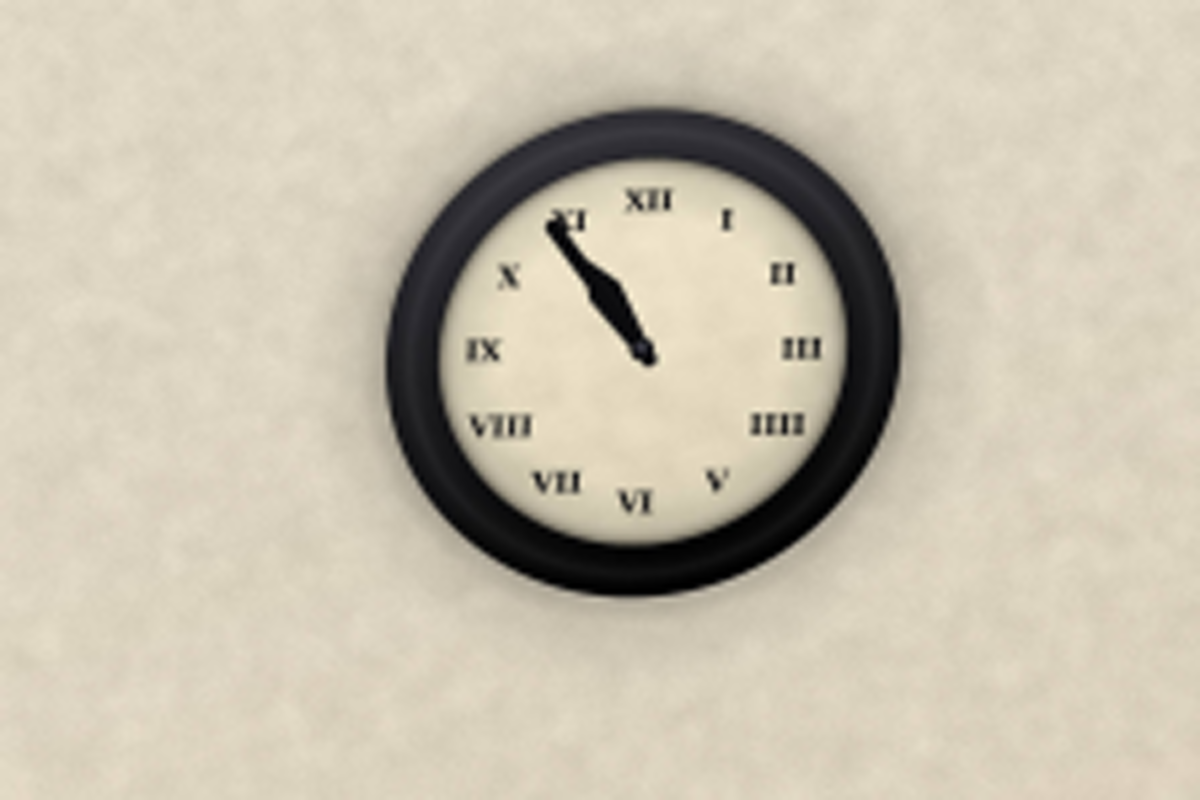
10:54
